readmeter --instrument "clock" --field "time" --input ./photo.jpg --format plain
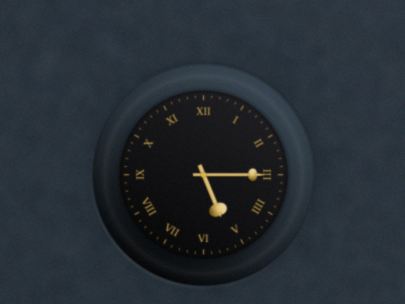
5:15
